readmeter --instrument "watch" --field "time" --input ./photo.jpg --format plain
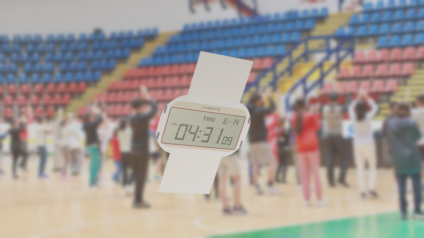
4:31:09
